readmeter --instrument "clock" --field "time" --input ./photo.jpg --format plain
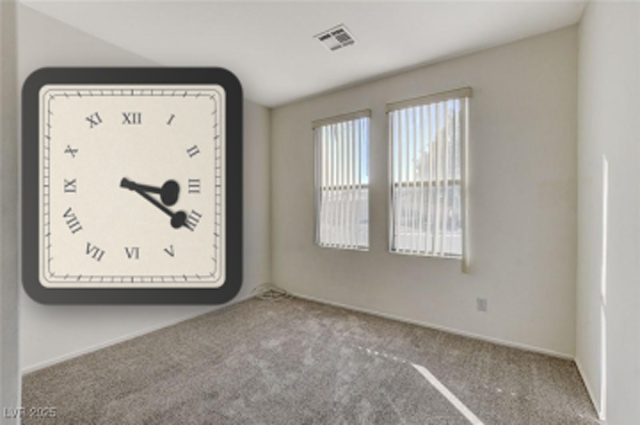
3:21
